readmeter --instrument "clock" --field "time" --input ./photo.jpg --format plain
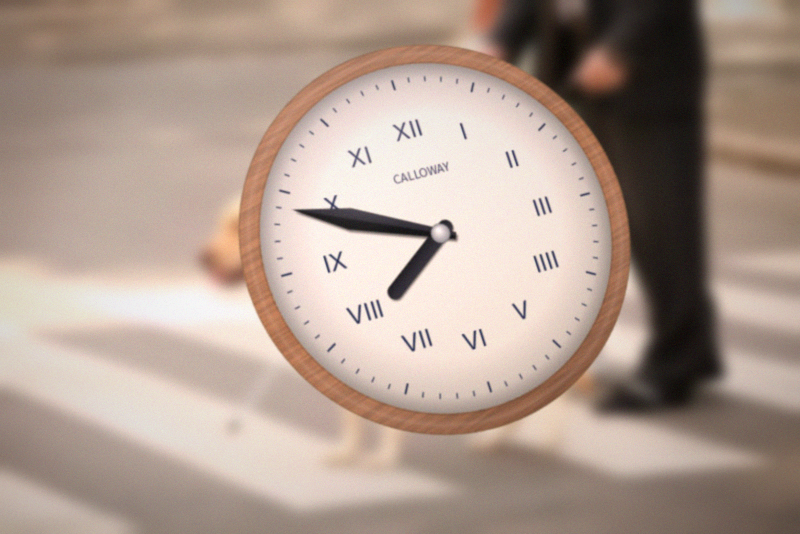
7:49
